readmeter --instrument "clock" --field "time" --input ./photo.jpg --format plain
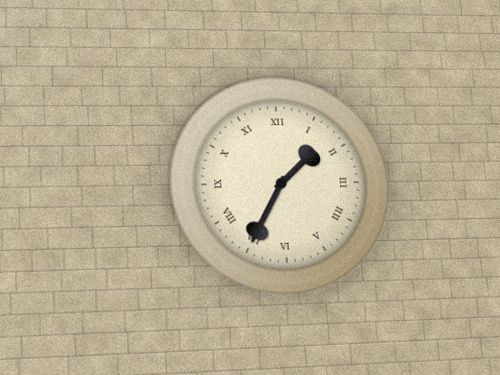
1:35
